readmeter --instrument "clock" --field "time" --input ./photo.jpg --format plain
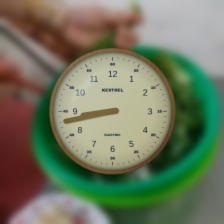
8:43
